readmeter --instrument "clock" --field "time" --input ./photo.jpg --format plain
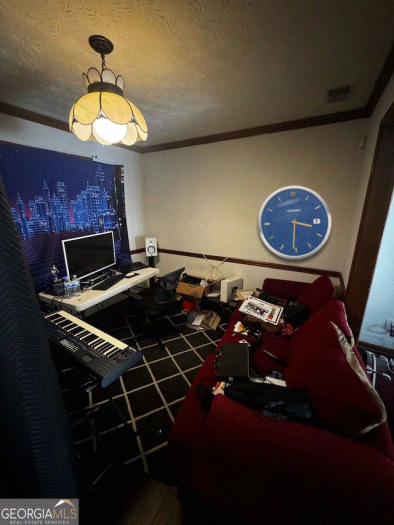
3:31
